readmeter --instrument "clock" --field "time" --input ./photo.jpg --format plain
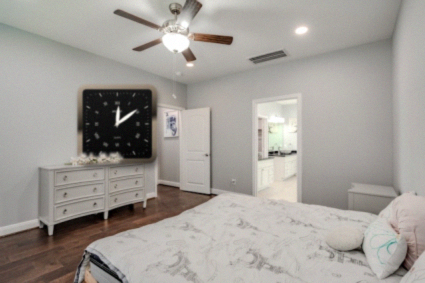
12:09
